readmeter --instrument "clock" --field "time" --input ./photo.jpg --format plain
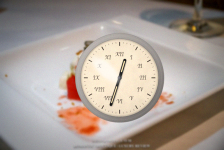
12:33
